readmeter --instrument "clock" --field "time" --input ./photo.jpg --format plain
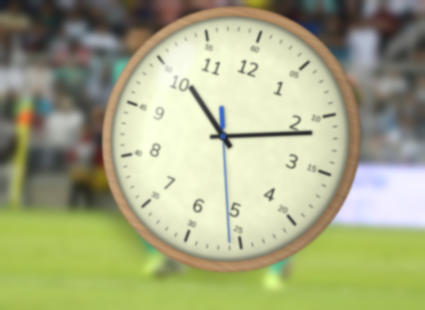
10:11:26
